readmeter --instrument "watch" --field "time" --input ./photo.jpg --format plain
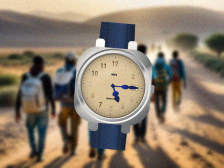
5:15
